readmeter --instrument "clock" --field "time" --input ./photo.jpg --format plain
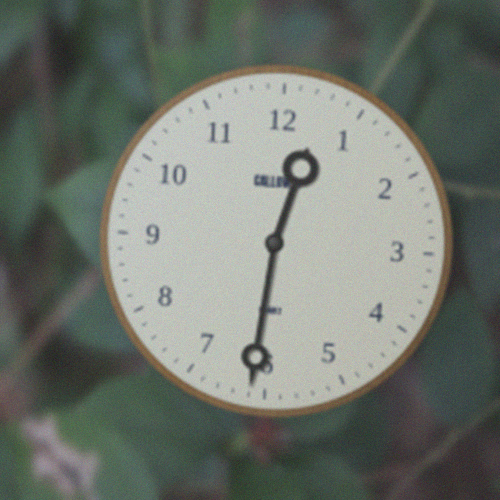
12:31
